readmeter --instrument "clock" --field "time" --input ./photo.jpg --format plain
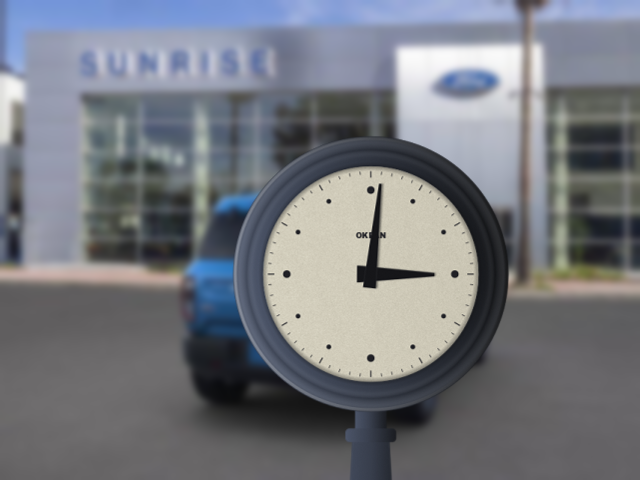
3:01
